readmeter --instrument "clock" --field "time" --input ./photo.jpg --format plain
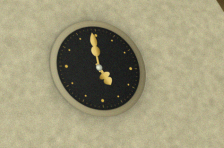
4:59
